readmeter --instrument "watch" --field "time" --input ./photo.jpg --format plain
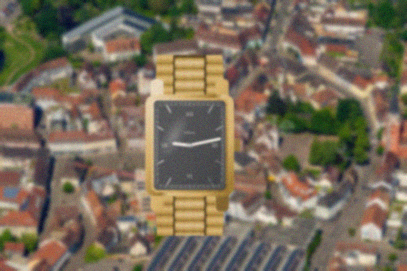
9:13
